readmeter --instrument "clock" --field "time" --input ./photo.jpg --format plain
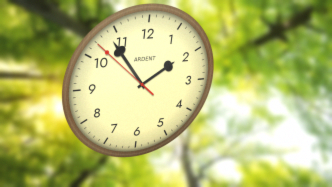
1:53:52
